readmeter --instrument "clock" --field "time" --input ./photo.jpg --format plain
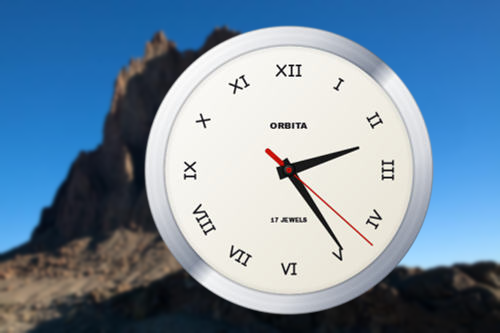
2:24:22
